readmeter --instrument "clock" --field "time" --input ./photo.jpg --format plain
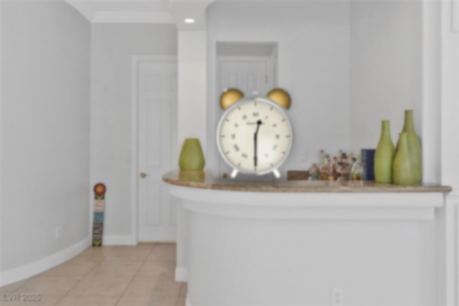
12:30
